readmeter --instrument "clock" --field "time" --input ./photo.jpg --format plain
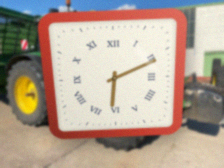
6:11
